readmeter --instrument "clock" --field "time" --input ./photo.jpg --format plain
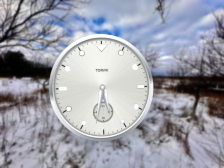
5:32
